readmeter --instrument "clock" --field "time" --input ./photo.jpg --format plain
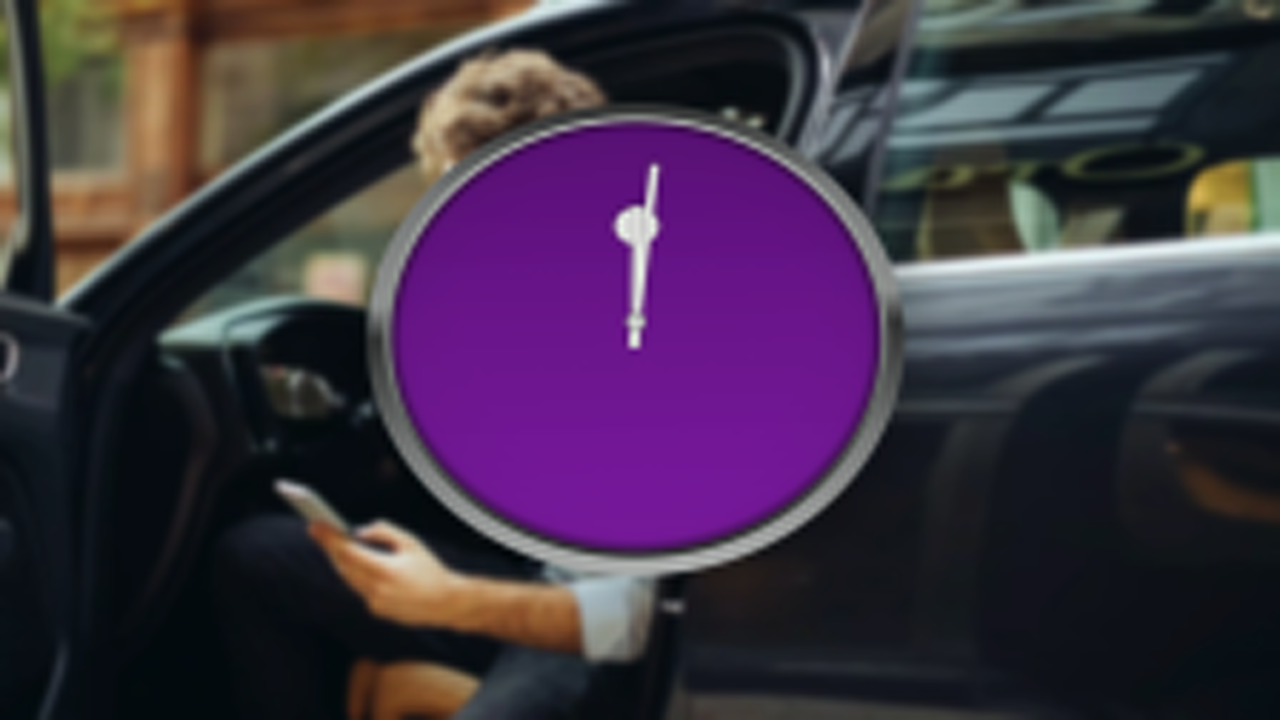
12:01
